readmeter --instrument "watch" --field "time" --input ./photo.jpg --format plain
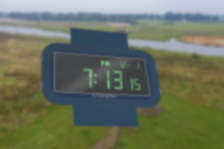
7:13:15
